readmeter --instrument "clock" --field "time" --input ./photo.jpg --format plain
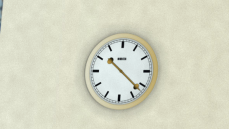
10:22
